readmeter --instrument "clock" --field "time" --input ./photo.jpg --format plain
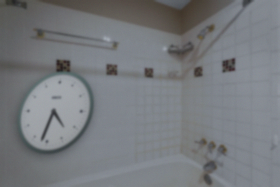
4:32
